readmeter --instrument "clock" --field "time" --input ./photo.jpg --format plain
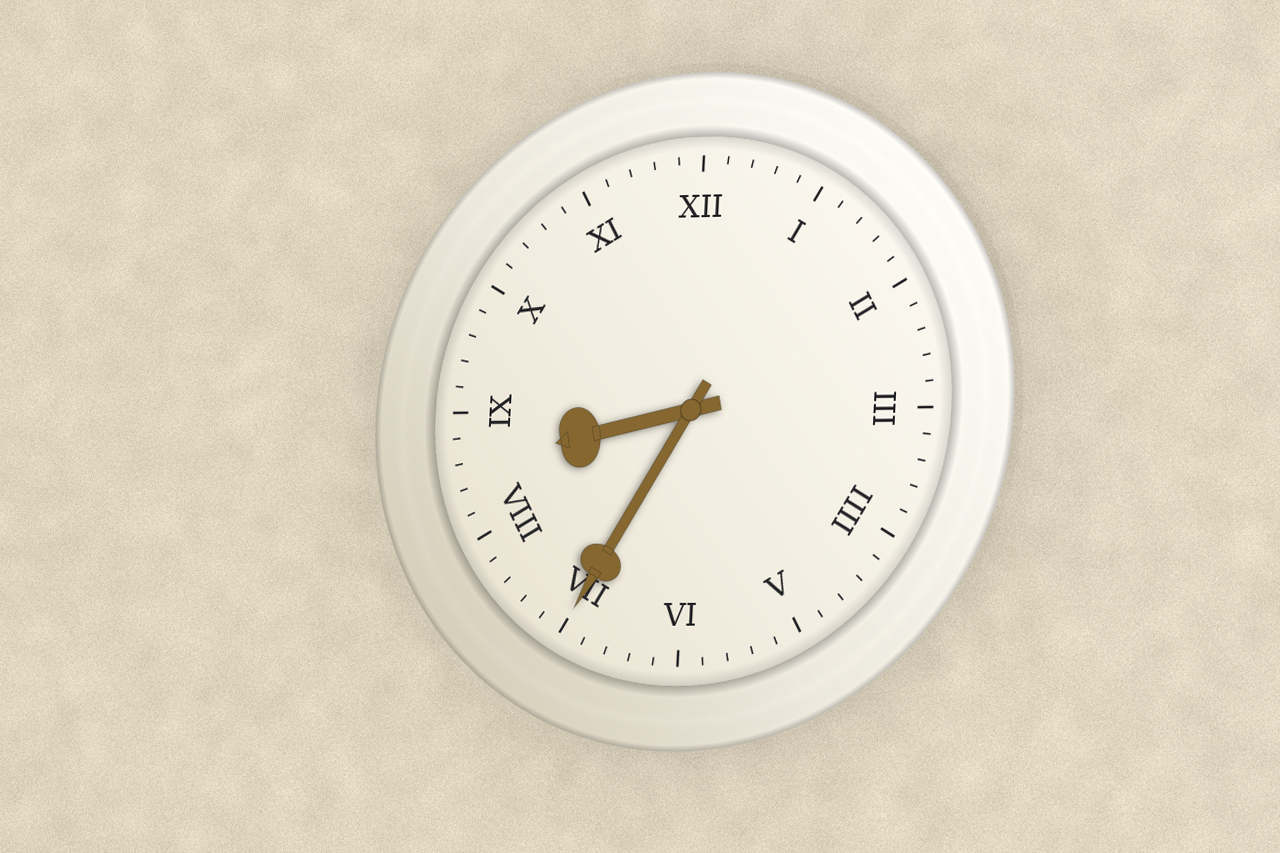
8:35
